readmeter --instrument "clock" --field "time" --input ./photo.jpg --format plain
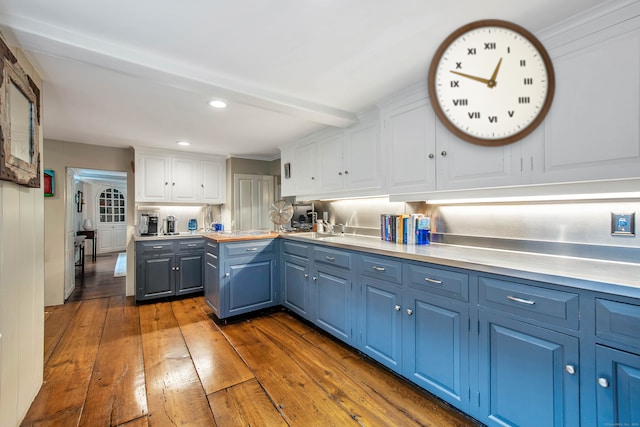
12:48
